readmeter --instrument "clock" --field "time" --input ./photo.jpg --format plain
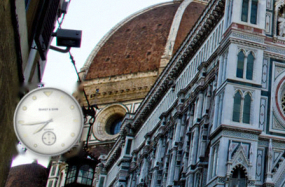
7:44
